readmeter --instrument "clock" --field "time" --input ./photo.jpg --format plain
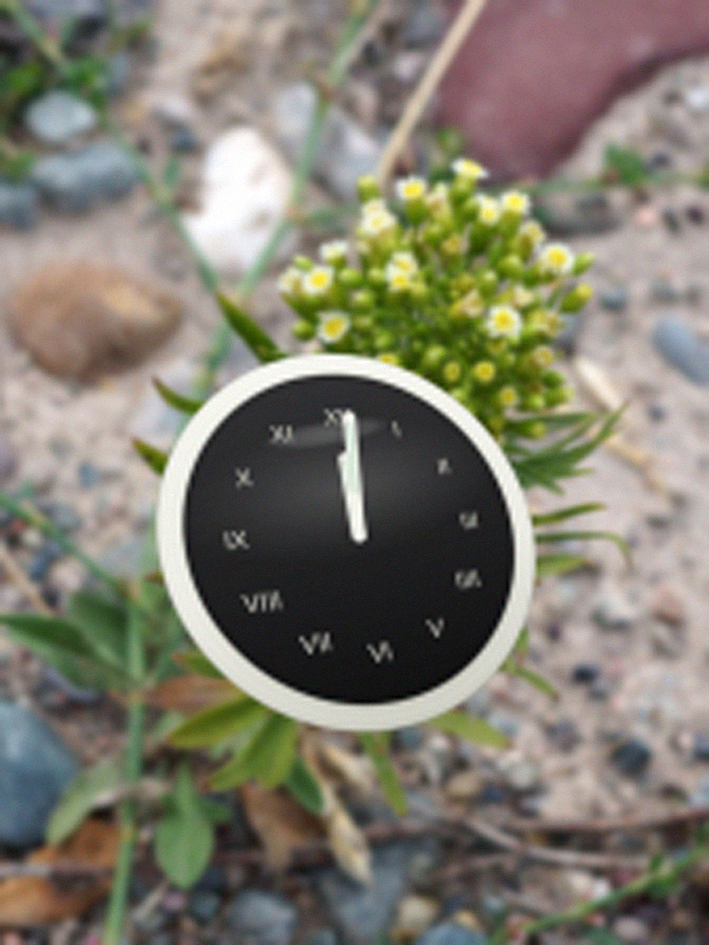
12:01
